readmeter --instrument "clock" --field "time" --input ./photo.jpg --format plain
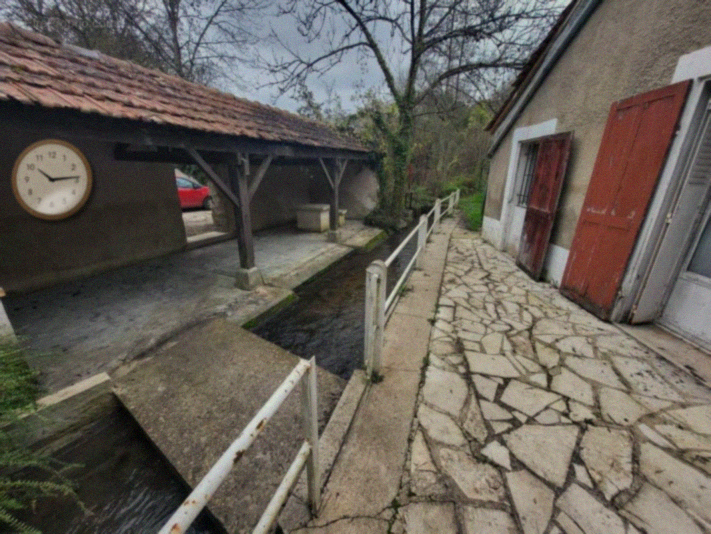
10:14
